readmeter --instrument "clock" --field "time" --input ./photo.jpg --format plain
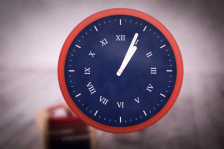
1:04
